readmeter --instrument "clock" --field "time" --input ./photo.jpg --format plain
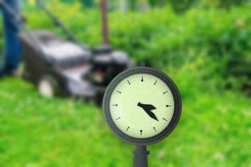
3:22
